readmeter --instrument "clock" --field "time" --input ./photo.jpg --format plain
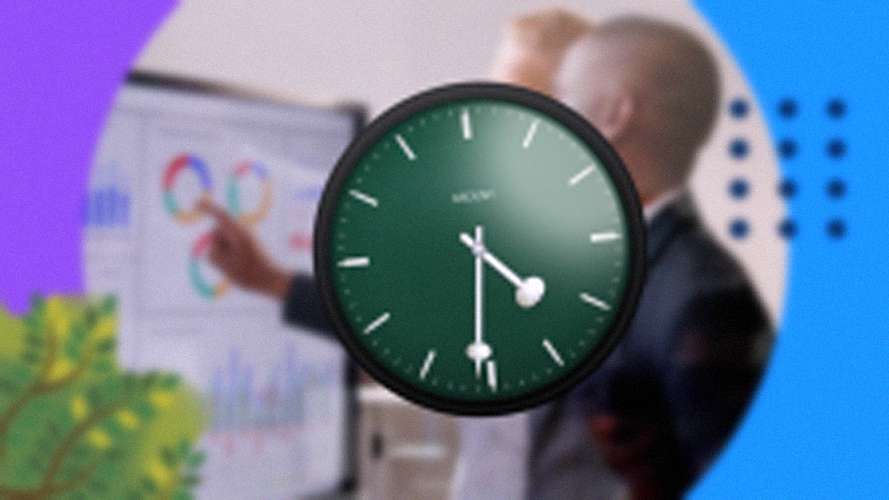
4:31
